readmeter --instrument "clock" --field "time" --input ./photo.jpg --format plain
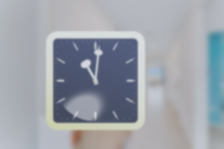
11:01
